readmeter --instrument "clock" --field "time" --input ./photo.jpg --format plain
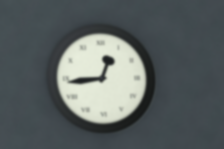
12:44
